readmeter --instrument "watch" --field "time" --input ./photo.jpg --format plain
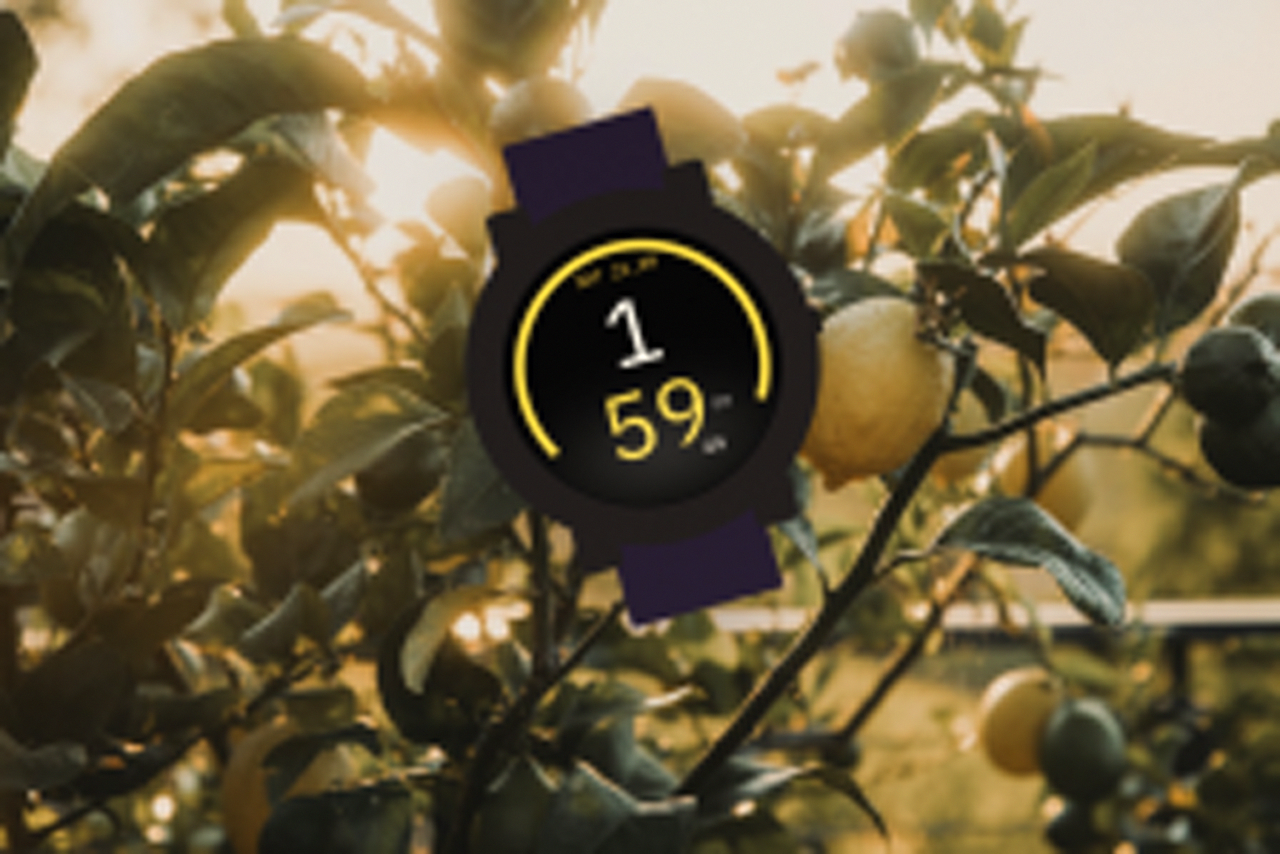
1:59
